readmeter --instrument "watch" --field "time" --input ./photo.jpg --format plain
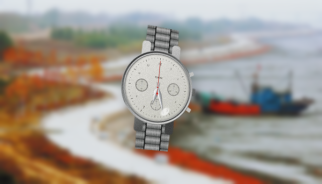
6:27
